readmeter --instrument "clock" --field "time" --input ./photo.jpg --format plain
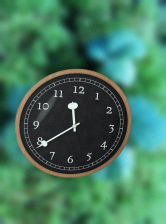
11:39
